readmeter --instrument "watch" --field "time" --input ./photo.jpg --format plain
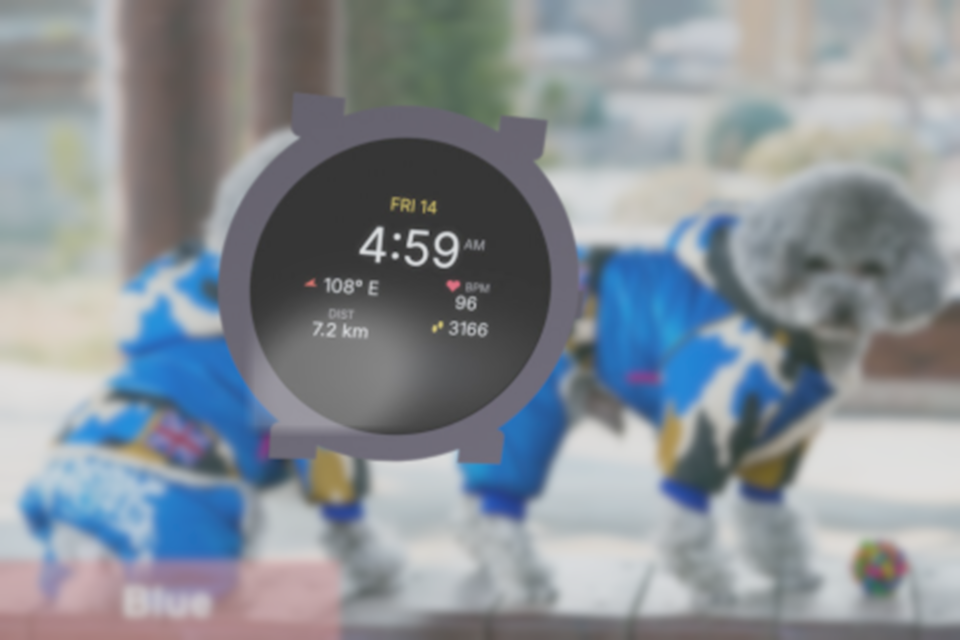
4:59
